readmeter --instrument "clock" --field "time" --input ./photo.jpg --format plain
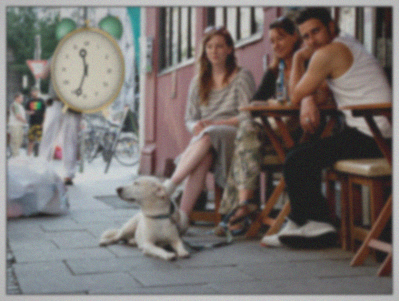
11:33
